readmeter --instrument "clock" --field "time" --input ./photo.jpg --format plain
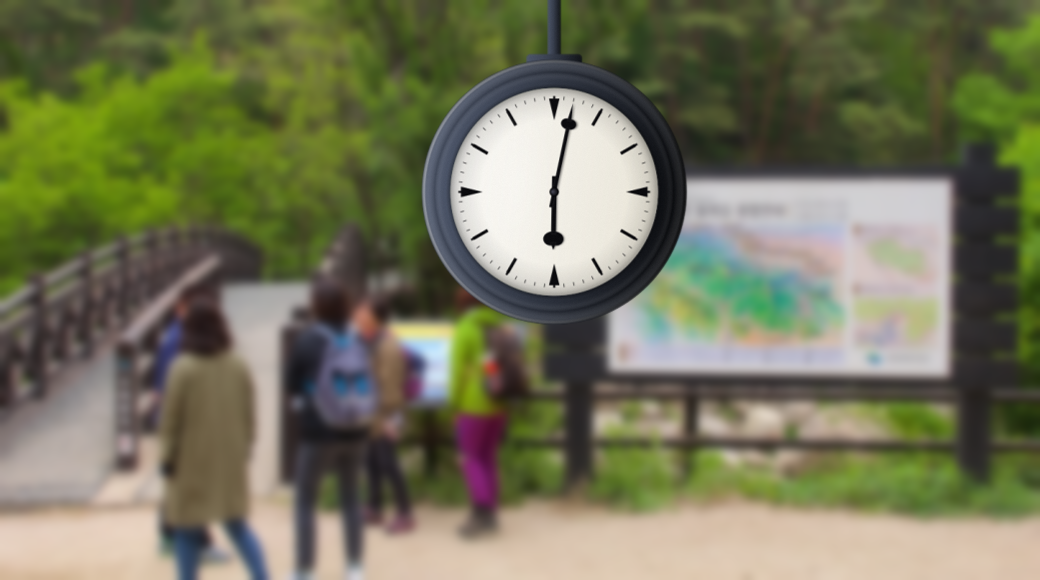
6:02
